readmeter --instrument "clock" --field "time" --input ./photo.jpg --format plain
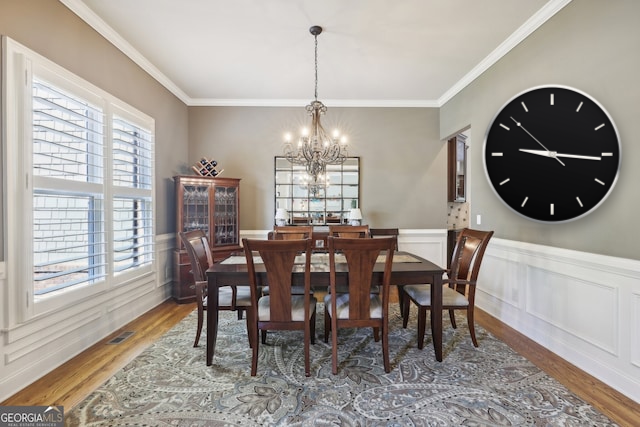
9:15:52
